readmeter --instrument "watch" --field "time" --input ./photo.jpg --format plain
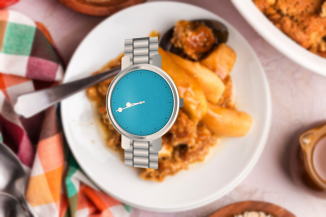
8:42
